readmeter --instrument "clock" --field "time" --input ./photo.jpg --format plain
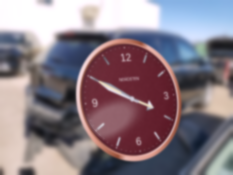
3:50
